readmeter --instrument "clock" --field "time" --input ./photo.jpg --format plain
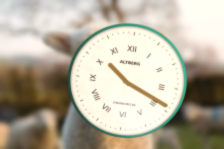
10:19
